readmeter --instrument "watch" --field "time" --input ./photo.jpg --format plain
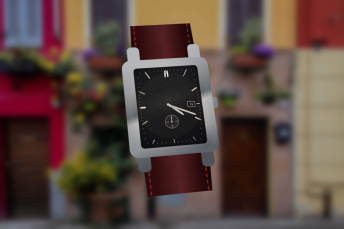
4:19
